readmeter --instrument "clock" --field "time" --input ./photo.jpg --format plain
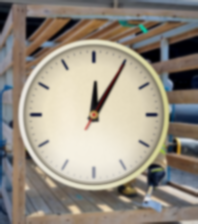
12:05:05
